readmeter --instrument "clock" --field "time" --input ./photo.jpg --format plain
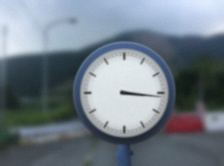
3:16
